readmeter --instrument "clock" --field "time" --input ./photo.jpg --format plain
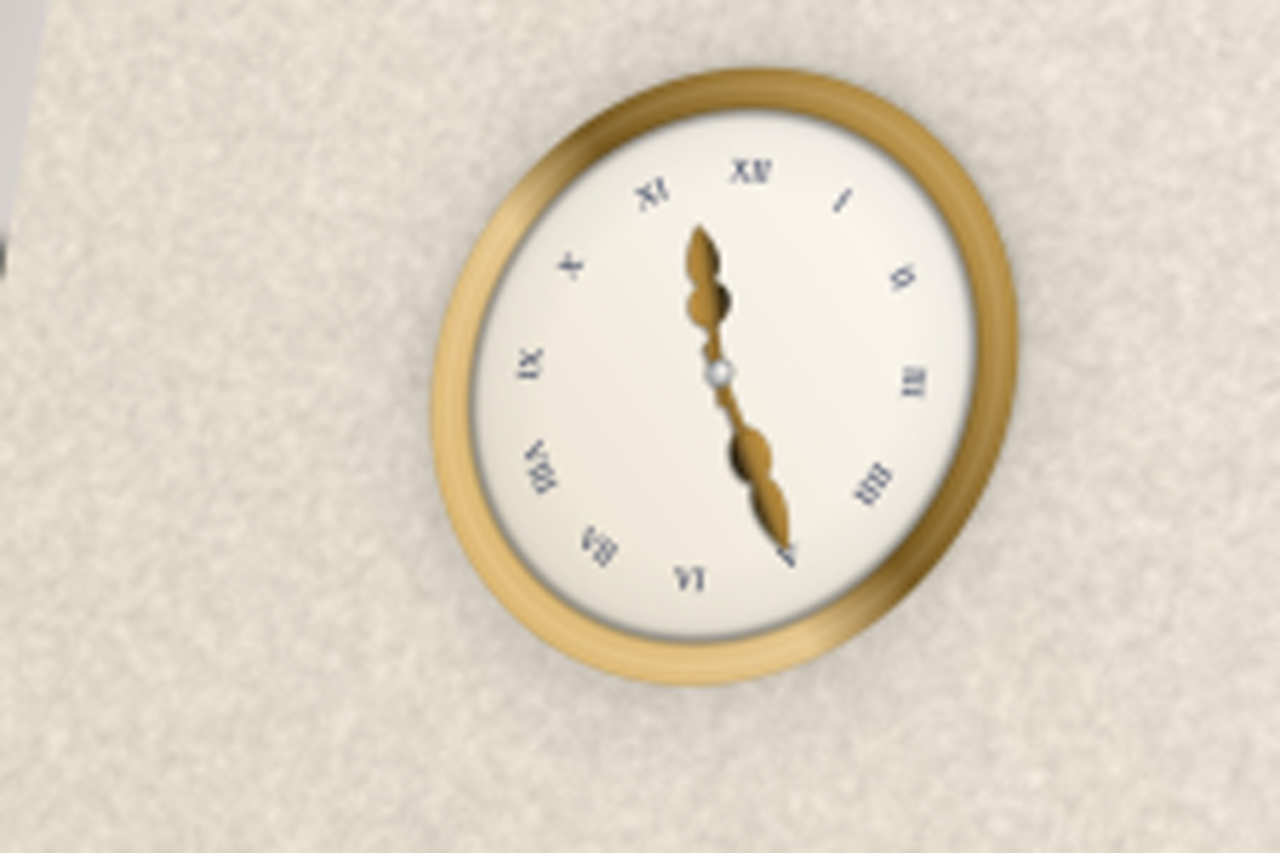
11:25
